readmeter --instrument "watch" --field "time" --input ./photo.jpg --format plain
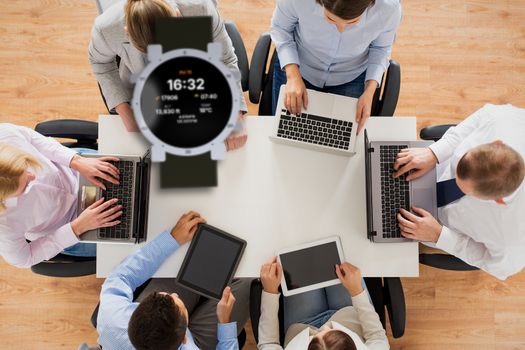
16:32
